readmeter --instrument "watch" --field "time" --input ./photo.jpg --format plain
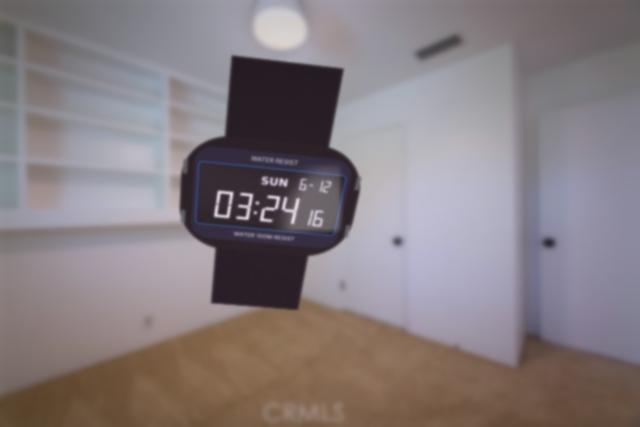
3:24:16
